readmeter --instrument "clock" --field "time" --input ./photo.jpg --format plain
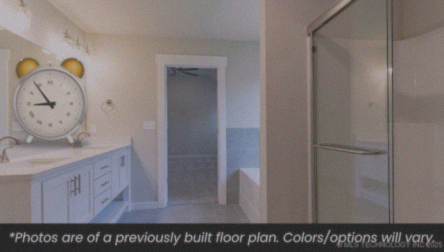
8:54
